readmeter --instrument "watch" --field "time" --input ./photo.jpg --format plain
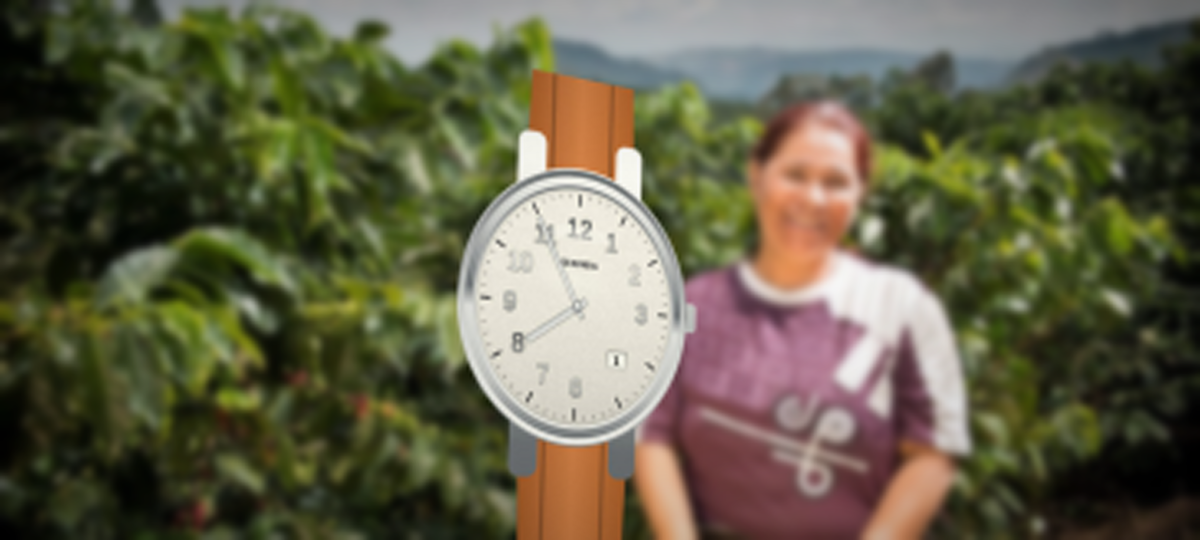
7:55
